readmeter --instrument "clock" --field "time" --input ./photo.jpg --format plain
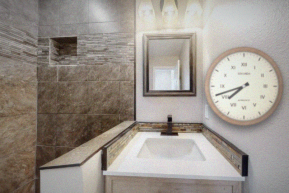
7:42
